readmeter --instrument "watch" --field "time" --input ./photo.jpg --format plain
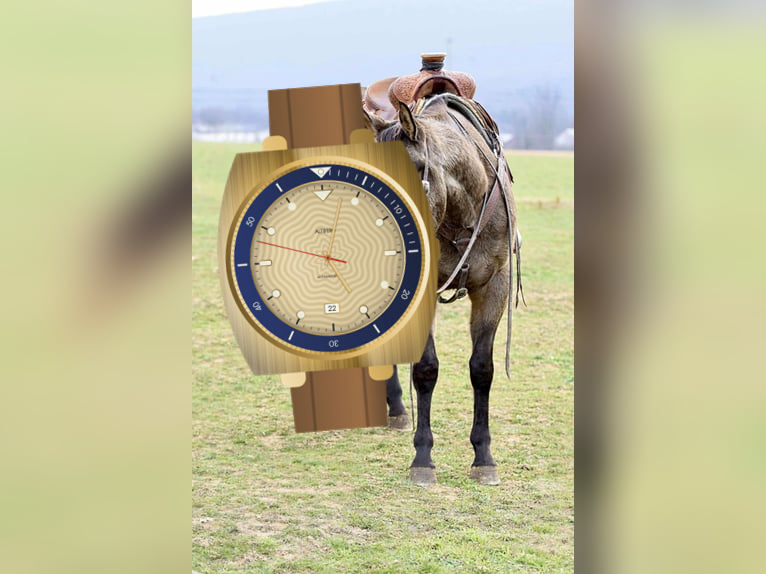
5:02:48
